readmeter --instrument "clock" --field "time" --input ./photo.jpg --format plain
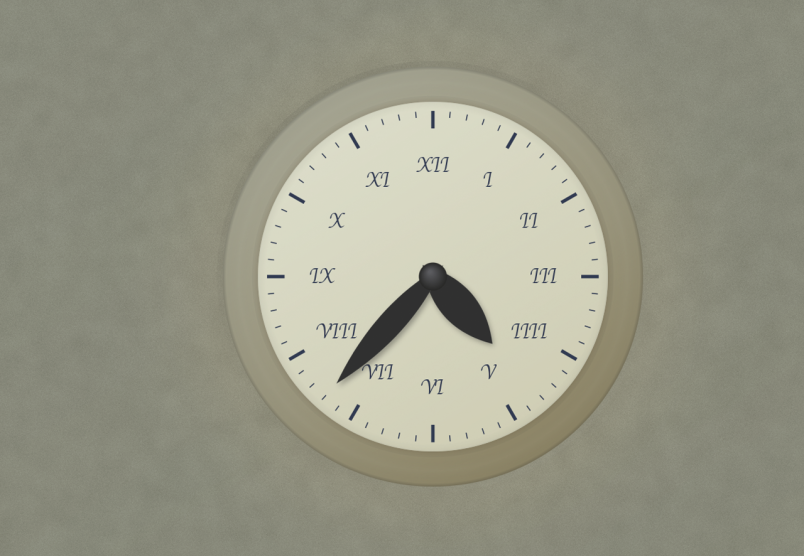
4:37
